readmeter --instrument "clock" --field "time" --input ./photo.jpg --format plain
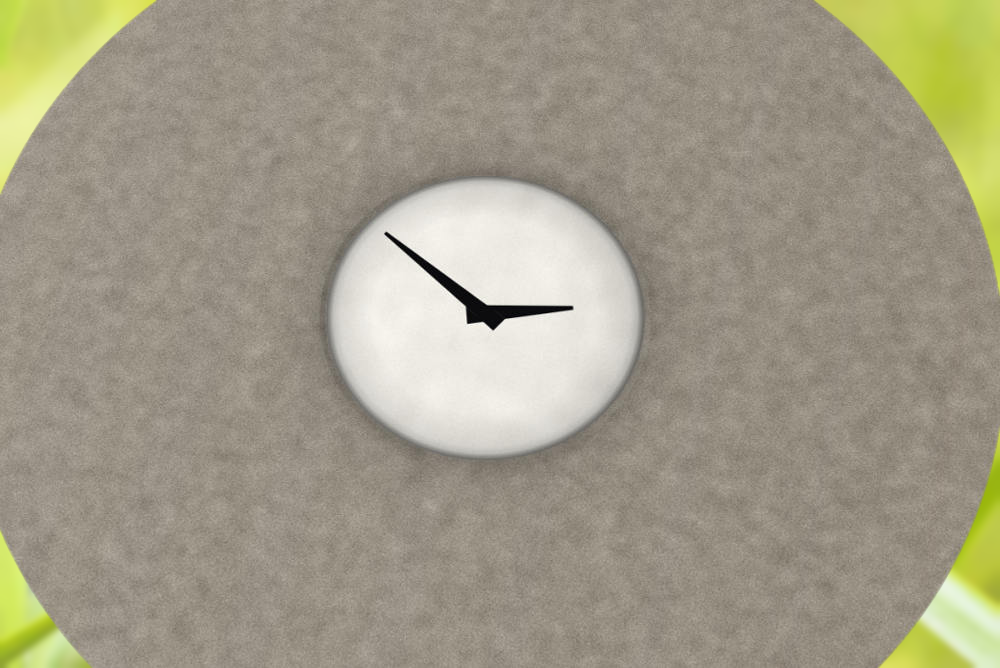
2:52
